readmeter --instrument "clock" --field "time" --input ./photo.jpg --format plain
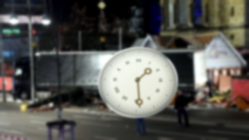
1:29
